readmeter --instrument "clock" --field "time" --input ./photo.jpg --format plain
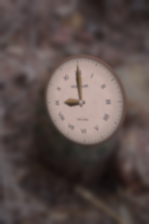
9:00
